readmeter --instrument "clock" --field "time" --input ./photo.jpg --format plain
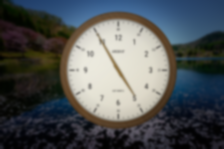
4:55
